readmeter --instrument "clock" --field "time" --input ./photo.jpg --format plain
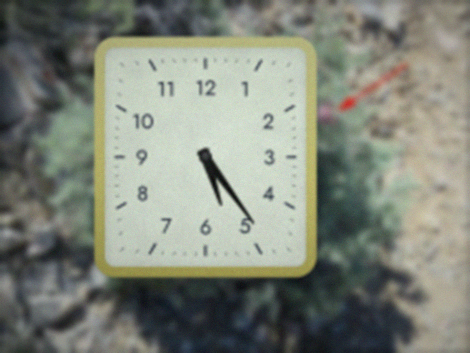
5:24
